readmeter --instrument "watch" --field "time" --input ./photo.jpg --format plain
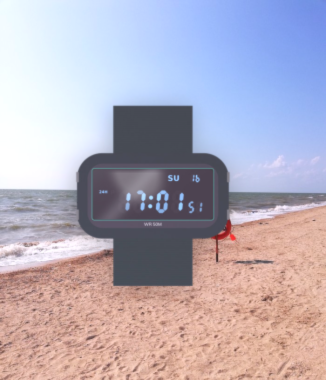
17:01:51
